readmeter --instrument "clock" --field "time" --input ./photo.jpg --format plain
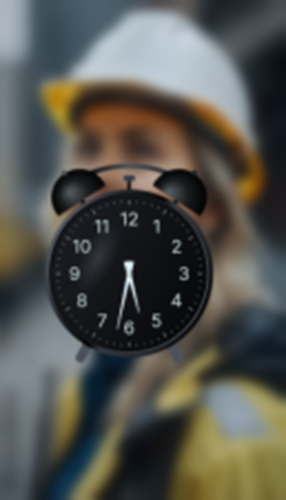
5:32
